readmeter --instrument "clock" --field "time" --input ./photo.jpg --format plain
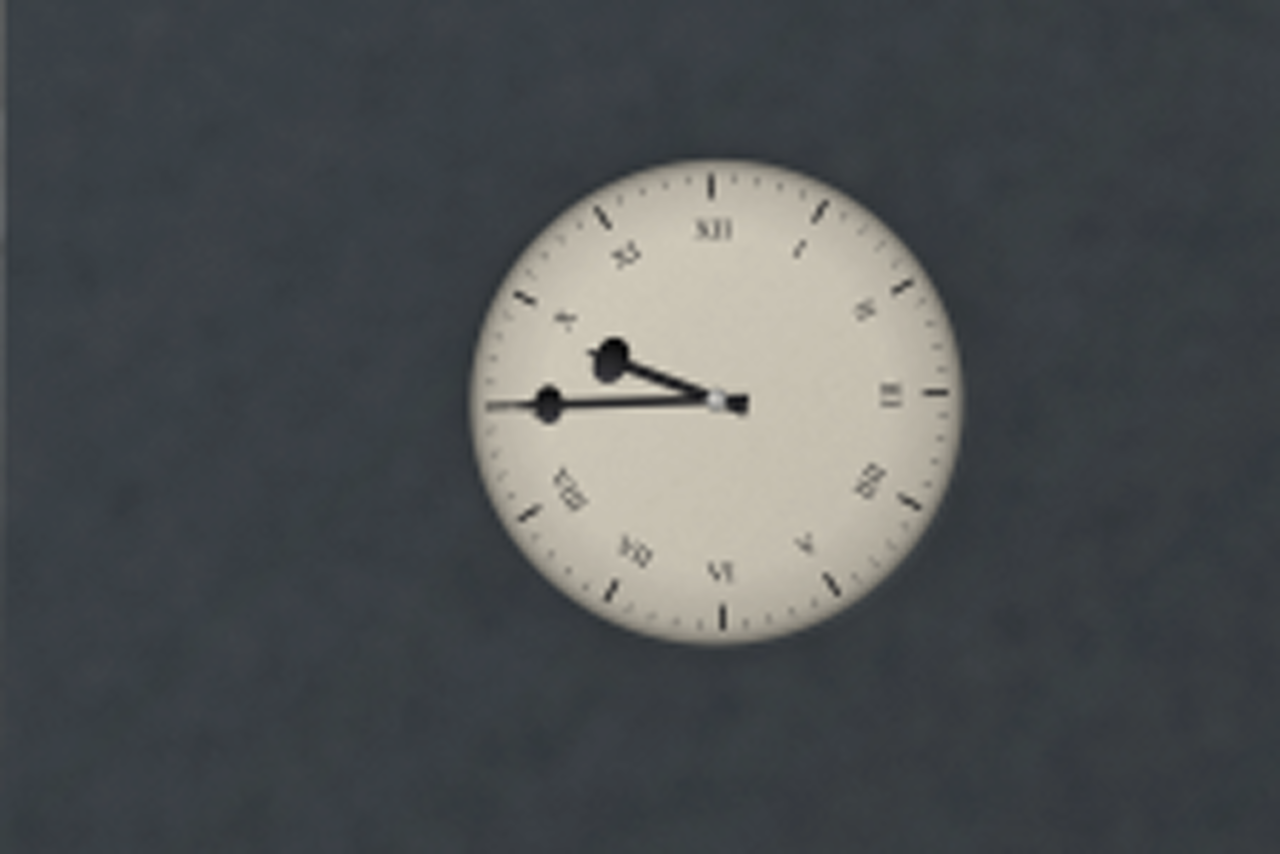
9:45
